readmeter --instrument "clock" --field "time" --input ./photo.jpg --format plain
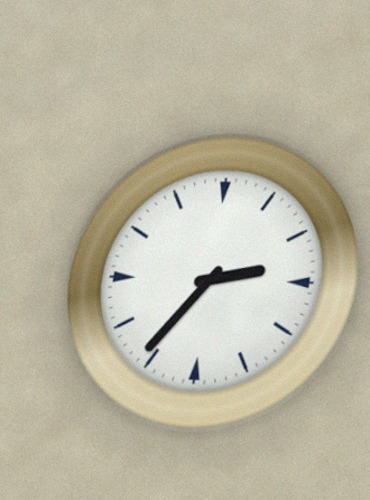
2:36
